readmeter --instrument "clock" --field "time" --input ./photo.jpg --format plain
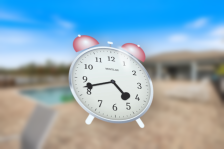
4:42
